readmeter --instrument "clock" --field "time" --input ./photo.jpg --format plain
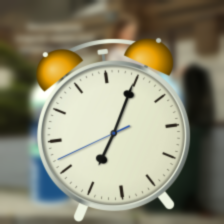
7:04:42
